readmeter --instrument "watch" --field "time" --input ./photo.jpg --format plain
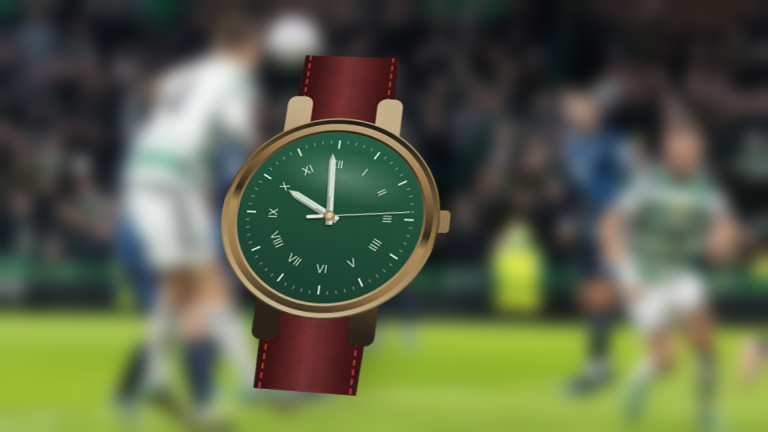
9:59:14
